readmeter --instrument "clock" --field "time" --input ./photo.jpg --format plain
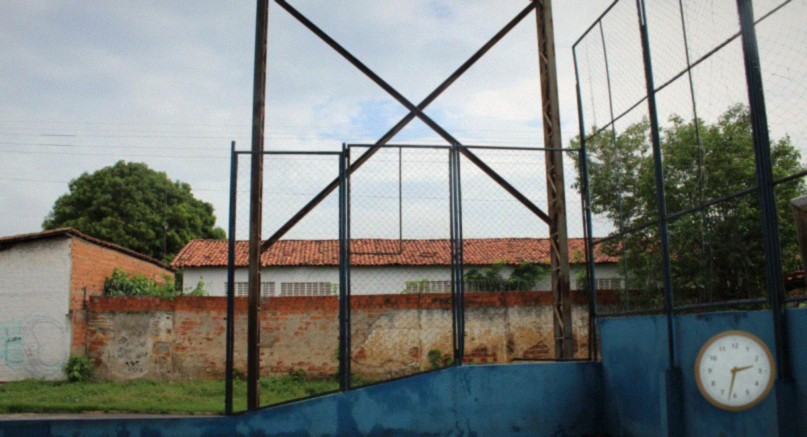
2:32
